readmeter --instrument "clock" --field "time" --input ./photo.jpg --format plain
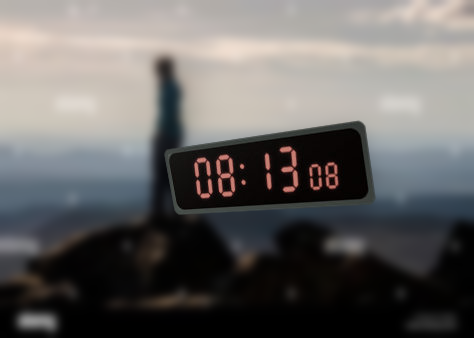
8:13:08
